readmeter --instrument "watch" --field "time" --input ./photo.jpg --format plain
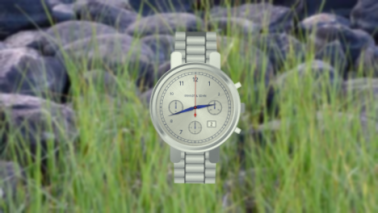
2:42
